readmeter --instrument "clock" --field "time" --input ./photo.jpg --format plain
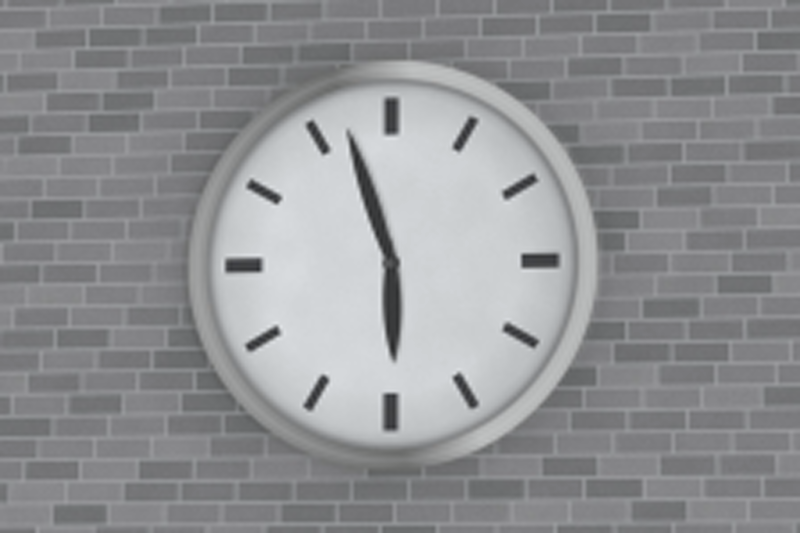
5:57
